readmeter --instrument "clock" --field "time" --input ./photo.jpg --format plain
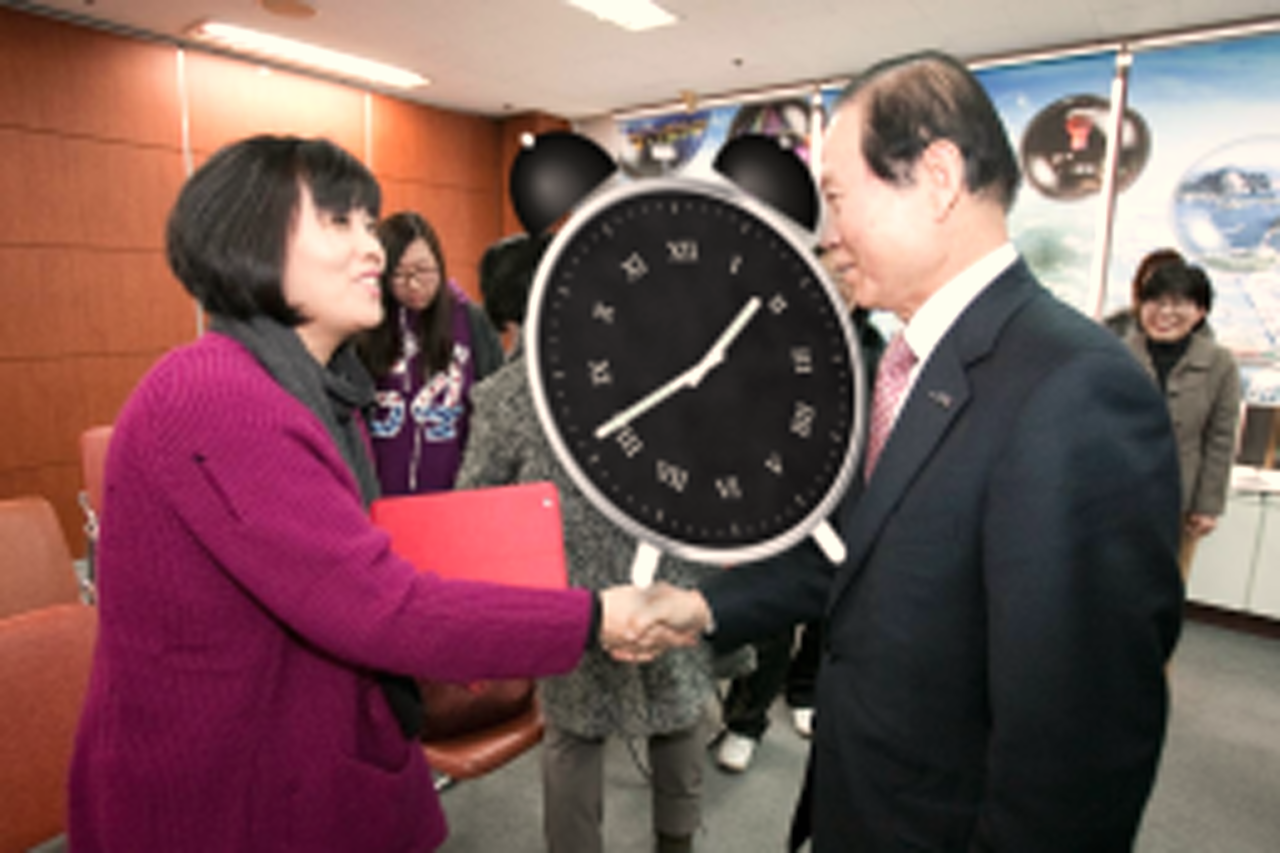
1:41
